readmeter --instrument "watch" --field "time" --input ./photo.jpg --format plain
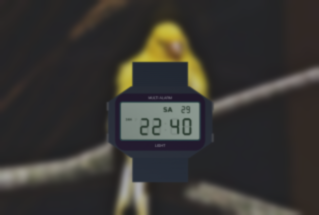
22:40
